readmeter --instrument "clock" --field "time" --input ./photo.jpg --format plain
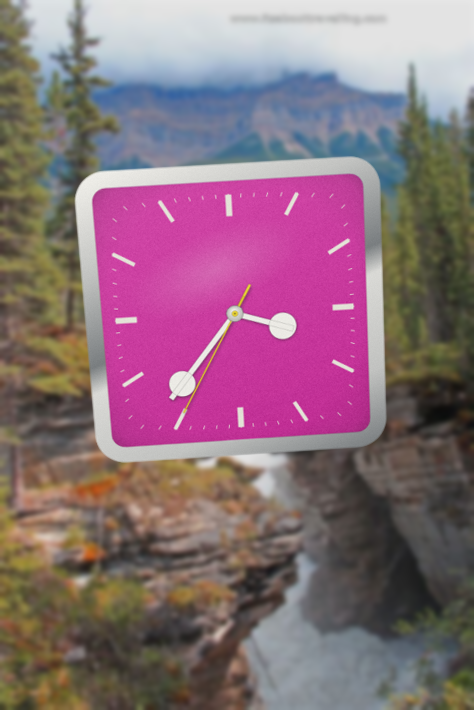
3:36:35
